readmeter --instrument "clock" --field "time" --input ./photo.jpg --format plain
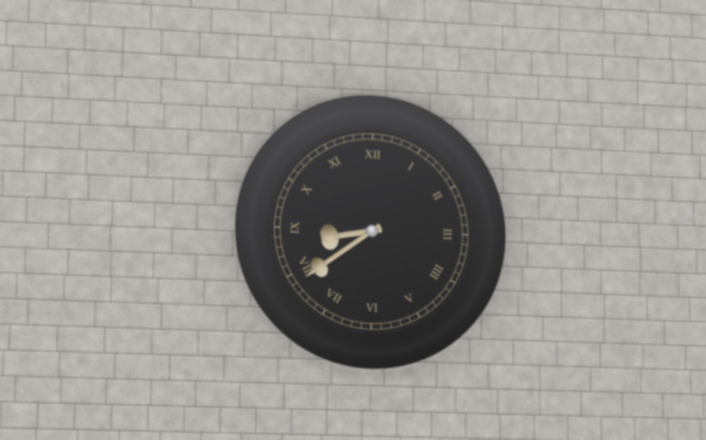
8:39
